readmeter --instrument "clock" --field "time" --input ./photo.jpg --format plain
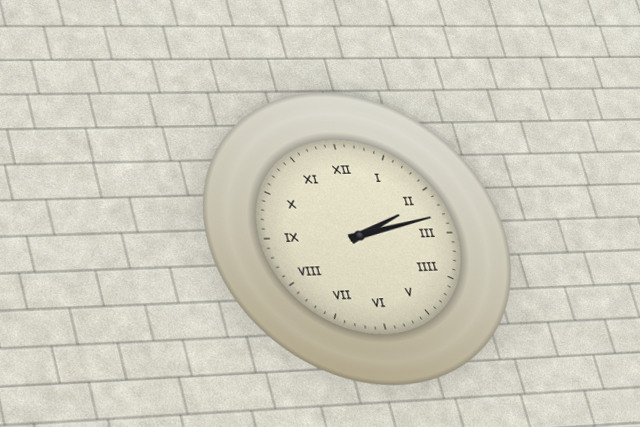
2:13
